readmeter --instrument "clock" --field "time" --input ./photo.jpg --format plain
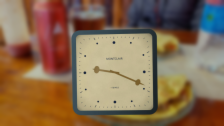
9:19
